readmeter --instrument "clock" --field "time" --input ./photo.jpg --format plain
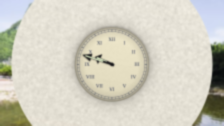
9:48
